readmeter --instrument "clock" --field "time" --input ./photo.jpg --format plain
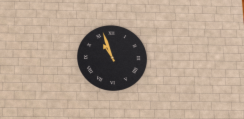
10:57
